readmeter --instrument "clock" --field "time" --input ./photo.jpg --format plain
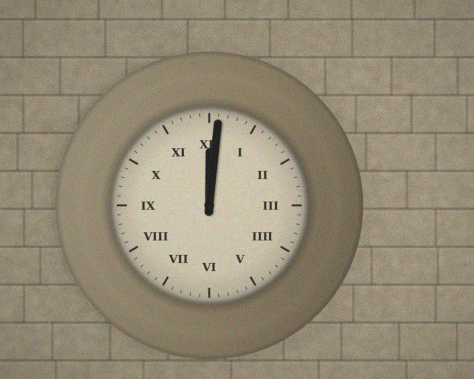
12:01
